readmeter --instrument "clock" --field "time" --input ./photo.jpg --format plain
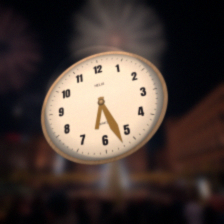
6:27
